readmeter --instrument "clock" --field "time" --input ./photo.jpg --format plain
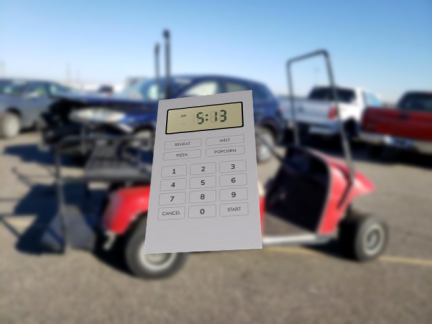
5:13
